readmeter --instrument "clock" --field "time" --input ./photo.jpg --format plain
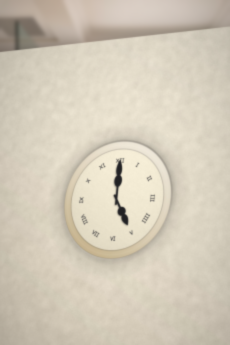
5:00
